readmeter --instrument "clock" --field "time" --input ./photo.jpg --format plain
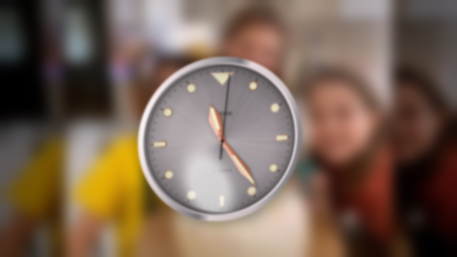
11:24:01
